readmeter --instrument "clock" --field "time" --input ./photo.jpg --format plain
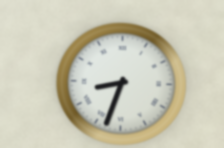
8:33
